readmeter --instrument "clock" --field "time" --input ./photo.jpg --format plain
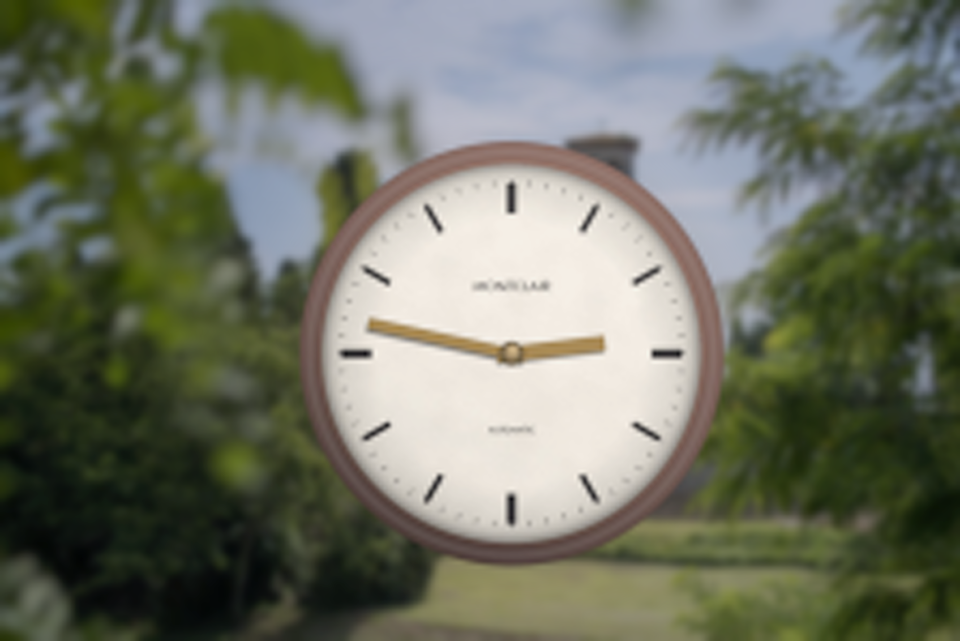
2:47
